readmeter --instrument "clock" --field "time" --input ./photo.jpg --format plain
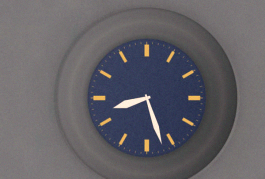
8:27
